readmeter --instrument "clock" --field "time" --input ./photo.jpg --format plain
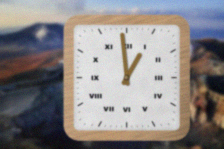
12:59
